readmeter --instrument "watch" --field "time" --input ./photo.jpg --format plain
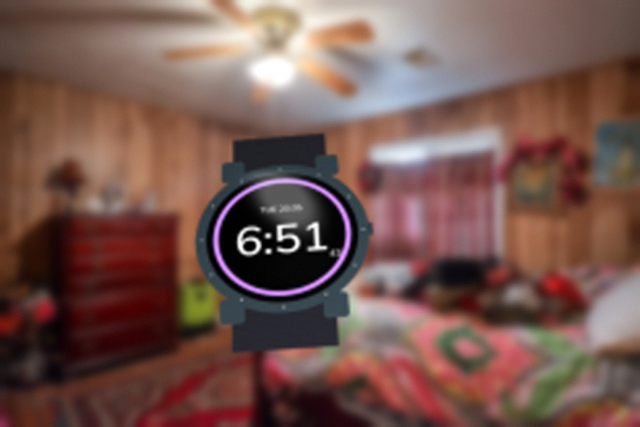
6:51
